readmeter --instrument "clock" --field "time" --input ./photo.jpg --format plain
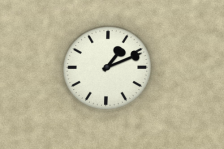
1:11
